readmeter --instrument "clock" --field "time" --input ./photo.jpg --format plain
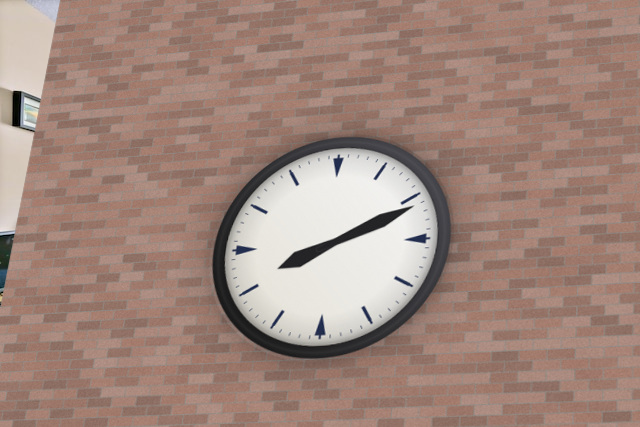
8:11
